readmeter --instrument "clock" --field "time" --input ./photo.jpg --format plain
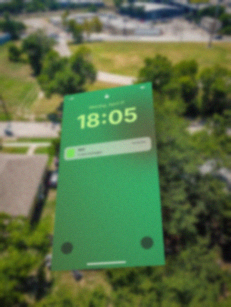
18:05
